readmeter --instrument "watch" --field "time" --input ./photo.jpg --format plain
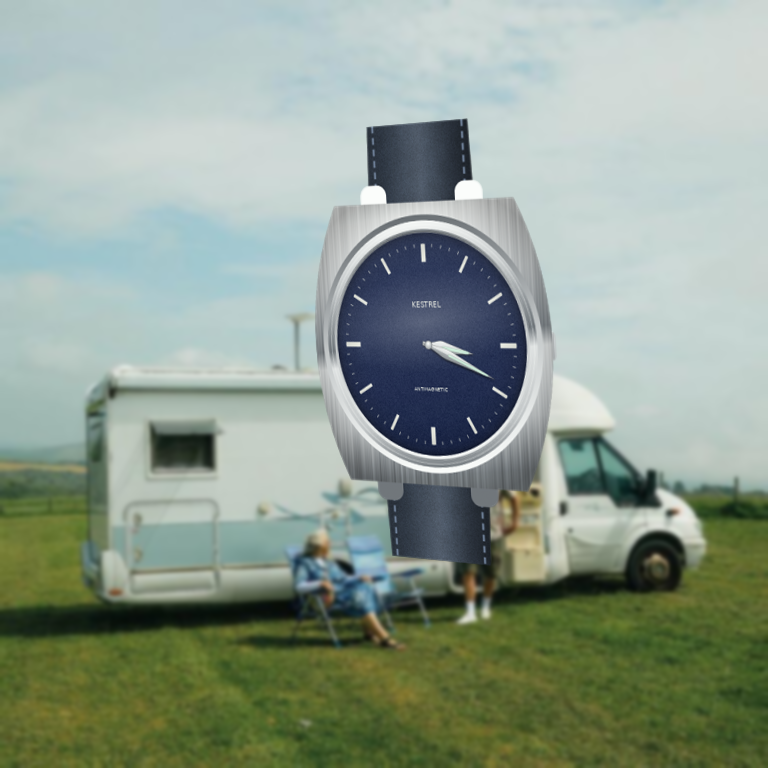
3:19
